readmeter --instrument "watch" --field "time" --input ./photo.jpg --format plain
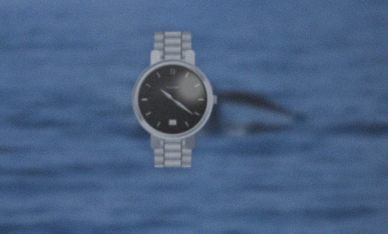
10:21
